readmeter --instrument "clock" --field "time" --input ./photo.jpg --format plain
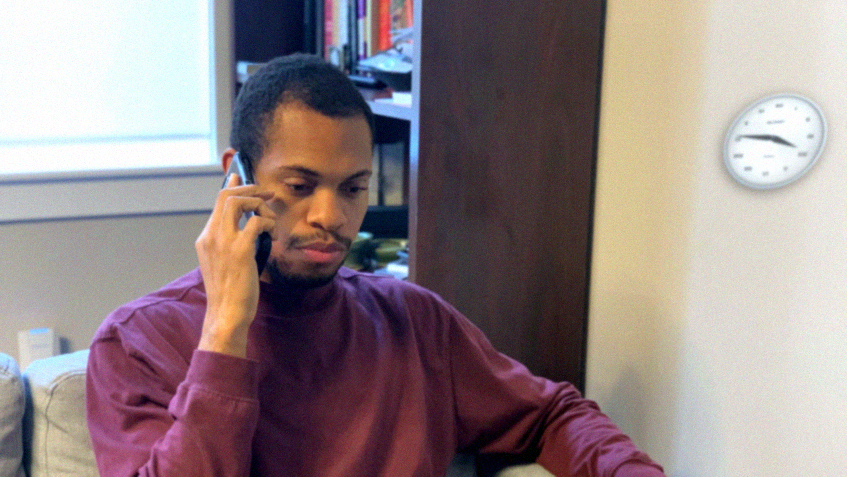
3:46
